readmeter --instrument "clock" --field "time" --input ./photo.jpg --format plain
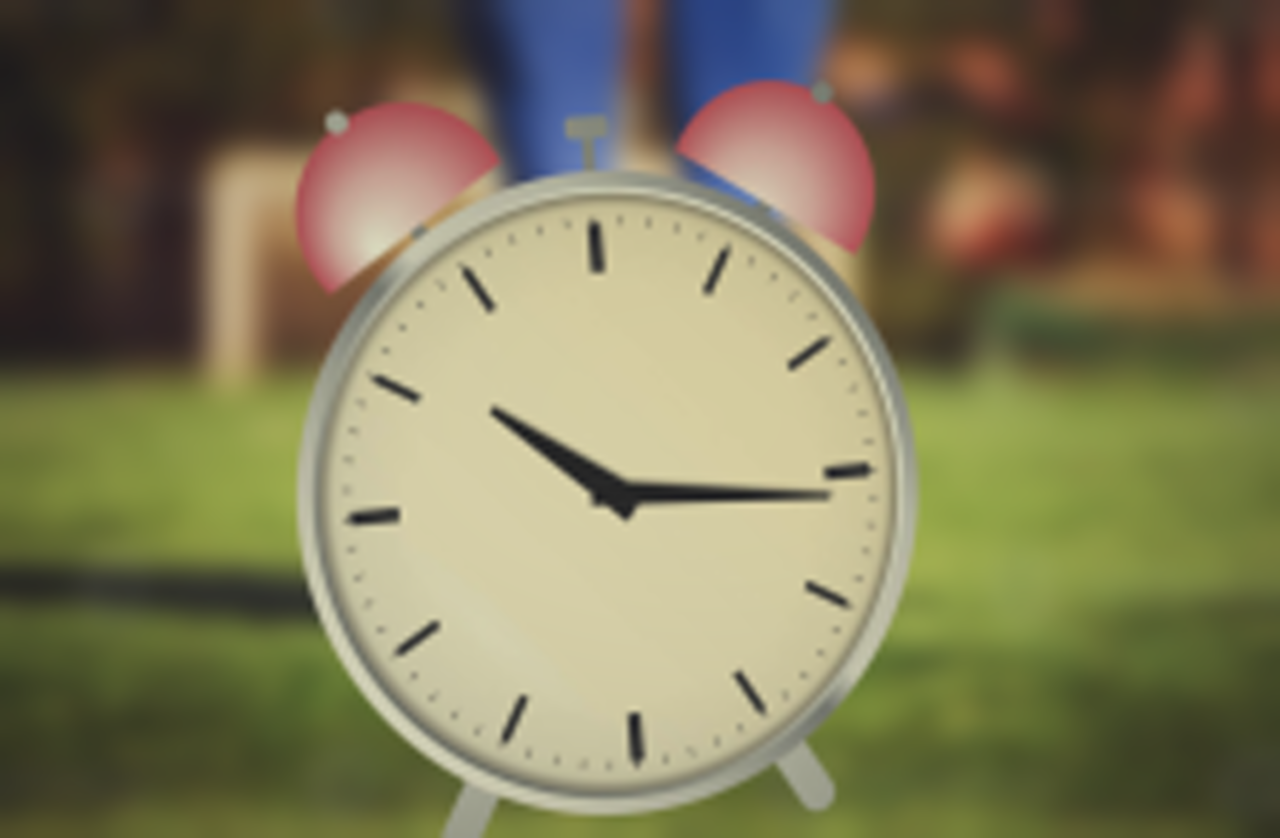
10:16
